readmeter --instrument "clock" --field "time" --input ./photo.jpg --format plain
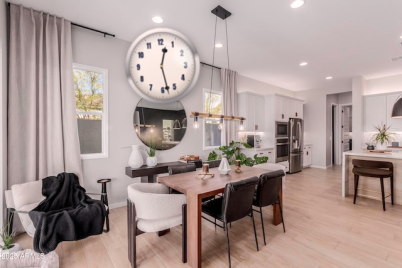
12:28
